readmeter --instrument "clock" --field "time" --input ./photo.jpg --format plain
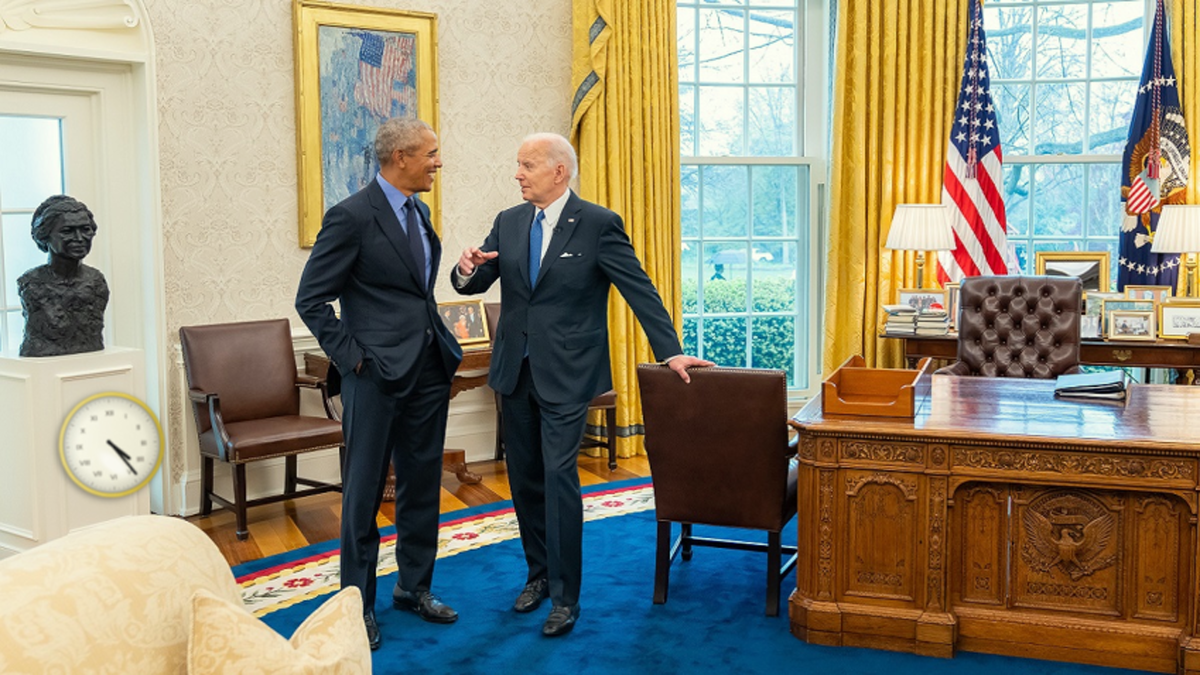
4:24
